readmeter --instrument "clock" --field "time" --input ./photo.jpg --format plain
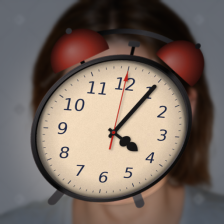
4:05:00
